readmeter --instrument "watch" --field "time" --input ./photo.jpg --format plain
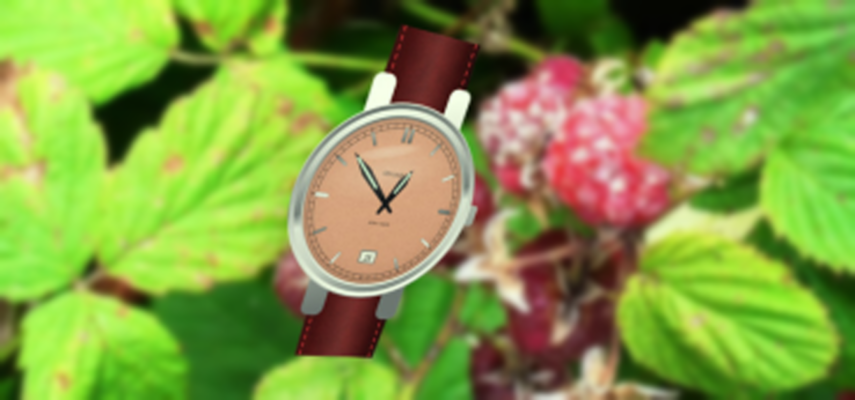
12:52
